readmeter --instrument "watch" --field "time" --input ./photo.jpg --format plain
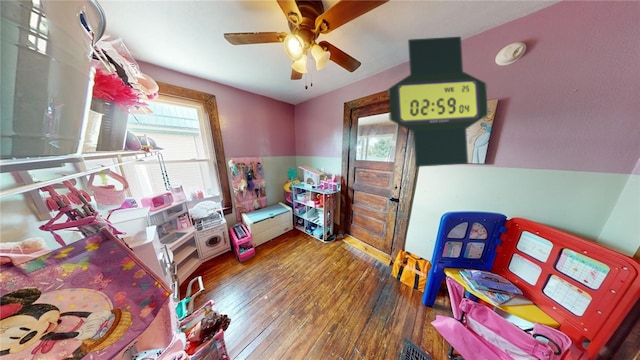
2:59
